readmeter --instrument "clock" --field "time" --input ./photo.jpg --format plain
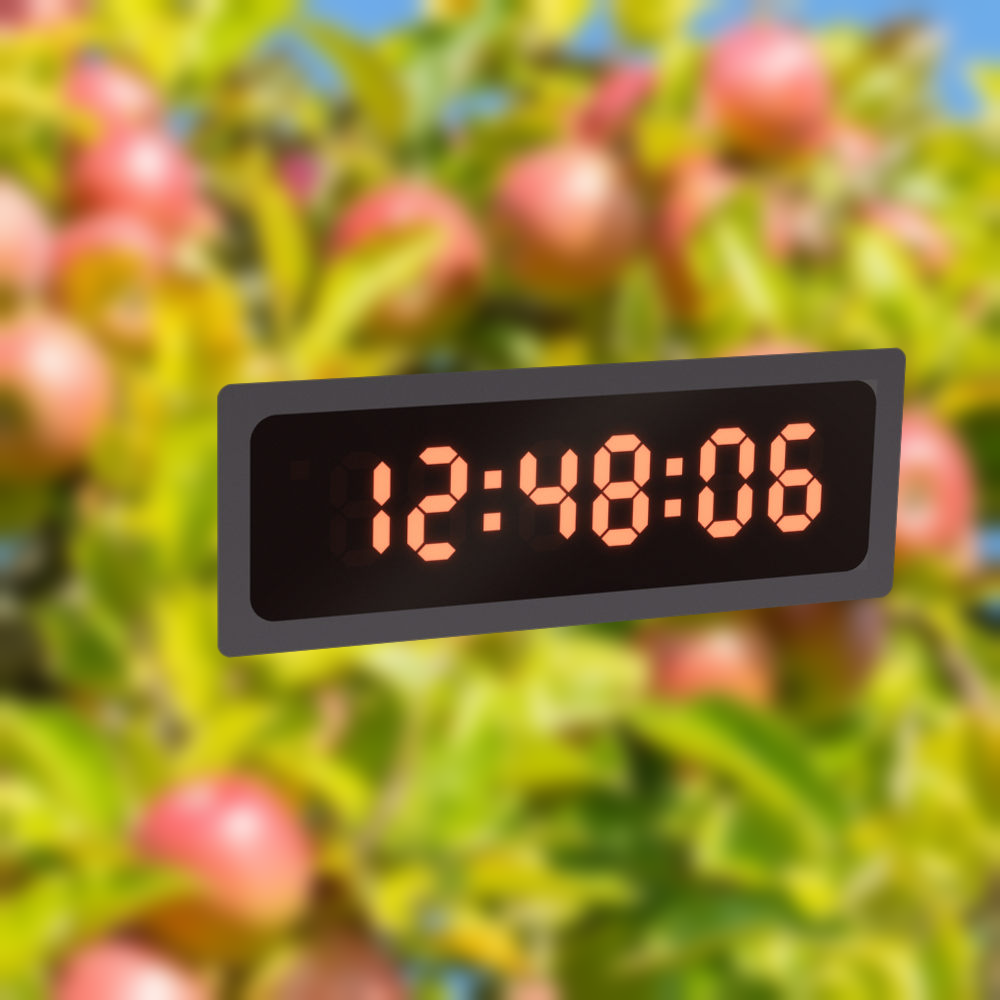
12:48:06
